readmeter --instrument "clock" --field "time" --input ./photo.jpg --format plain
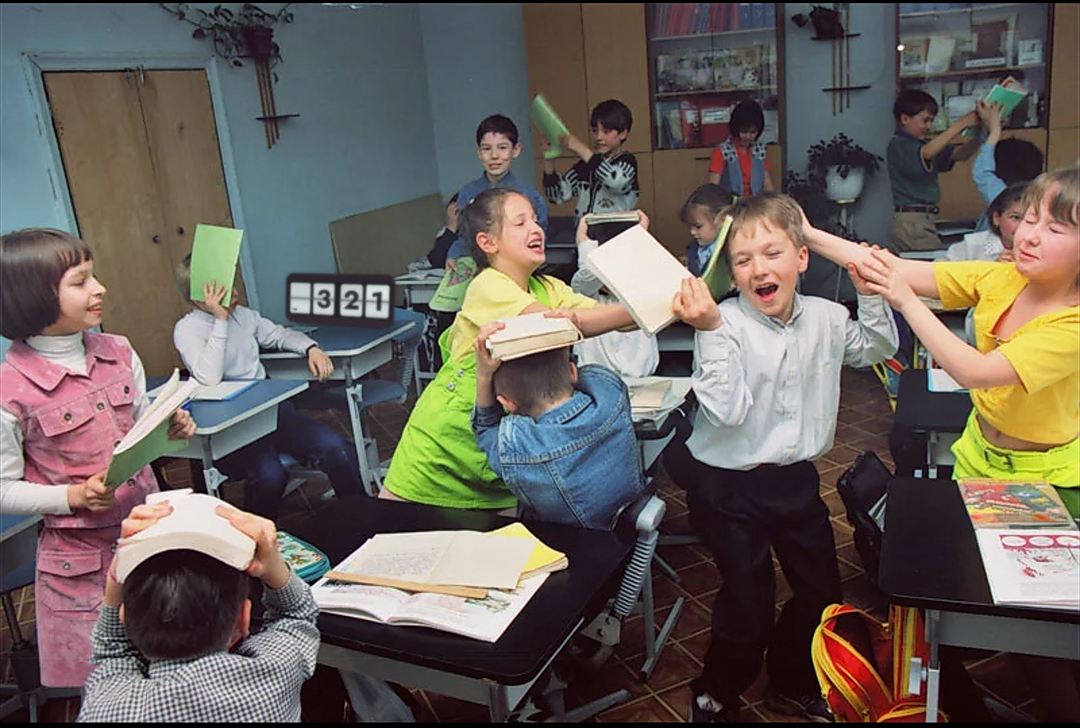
3:21
